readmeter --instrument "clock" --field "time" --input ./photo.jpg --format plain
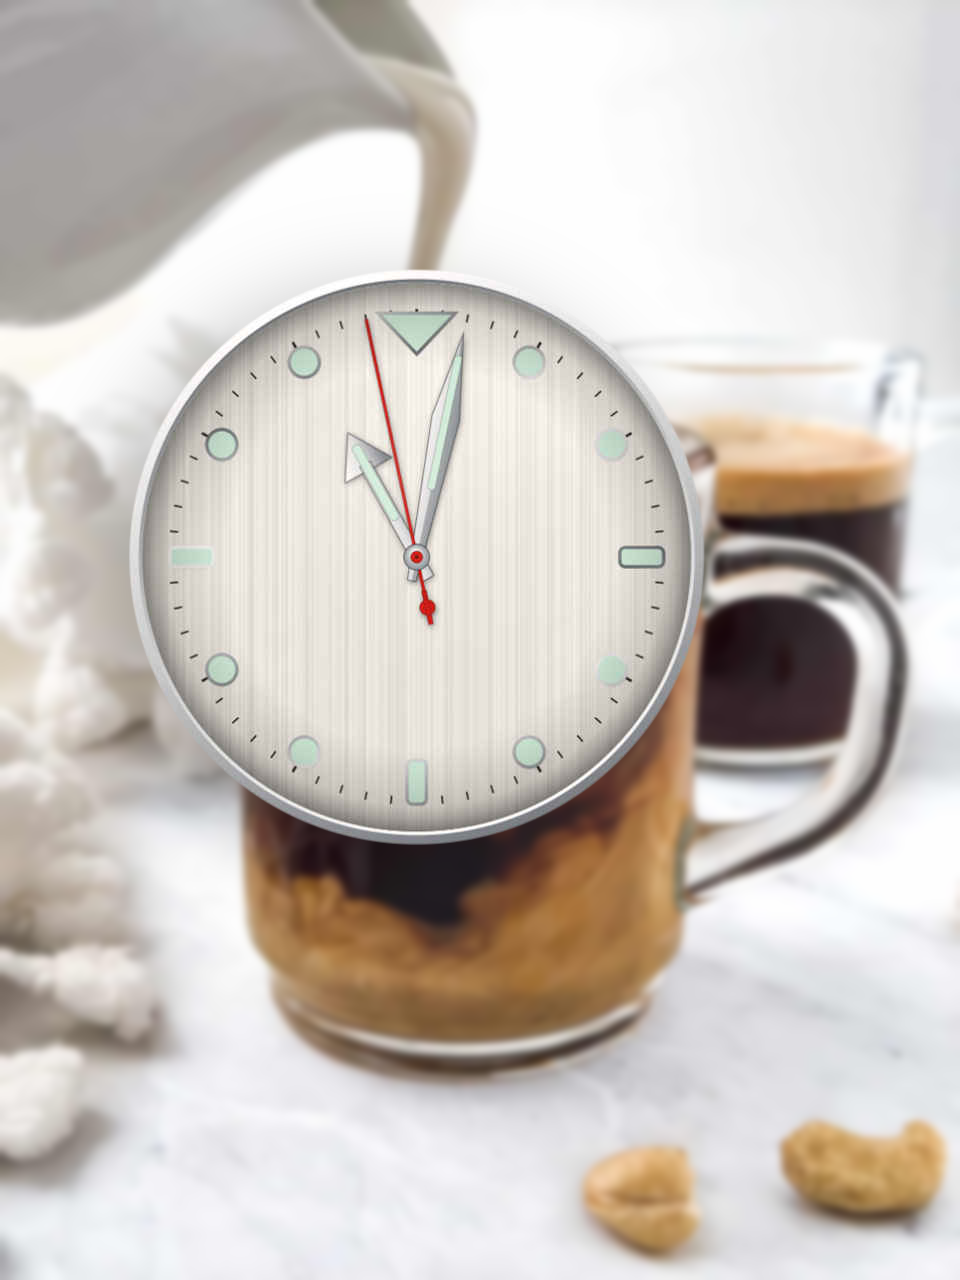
11:01:58
